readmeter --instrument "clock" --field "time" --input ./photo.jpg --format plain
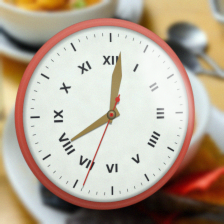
8:01:34
